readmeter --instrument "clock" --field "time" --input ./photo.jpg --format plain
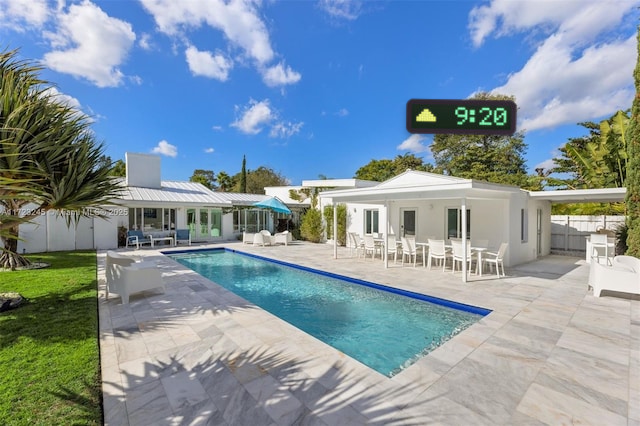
9:20
